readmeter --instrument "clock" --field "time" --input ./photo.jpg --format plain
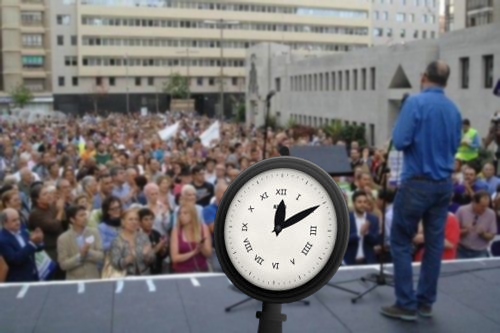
12:10
